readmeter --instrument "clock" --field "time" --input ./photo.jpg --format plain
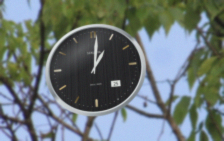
1:01
